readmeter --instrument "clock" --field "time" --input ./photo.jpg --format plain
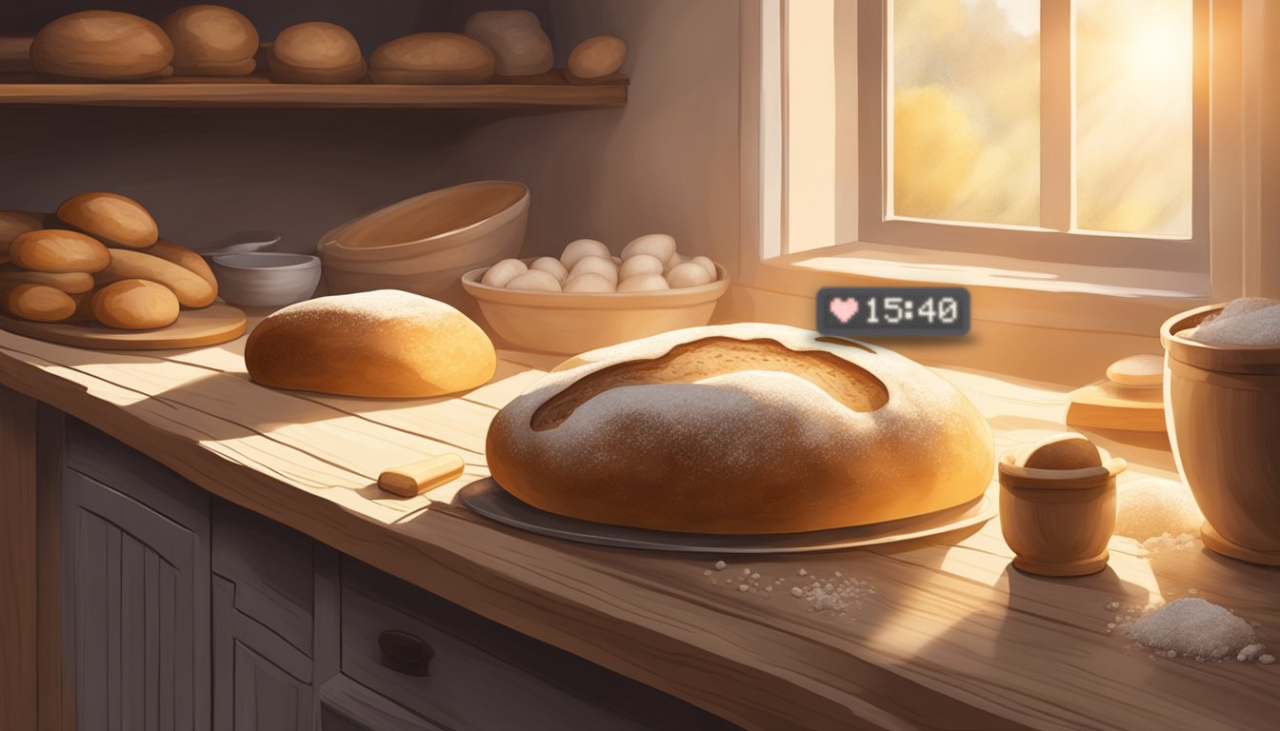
15:40
